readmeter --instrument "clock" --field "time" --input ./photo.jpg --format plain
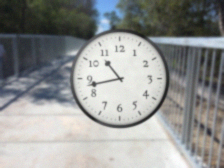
10:43
